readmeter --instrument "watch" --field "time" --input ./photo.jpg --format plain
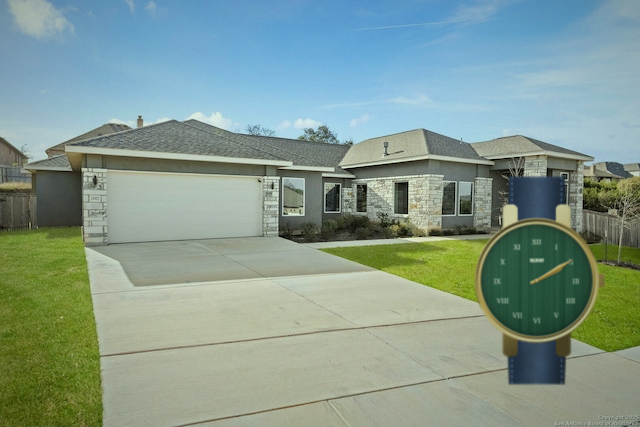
2:10
